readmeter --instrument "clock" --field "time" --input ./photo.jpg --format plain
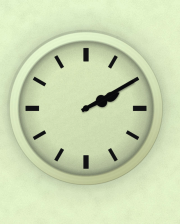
2:10
